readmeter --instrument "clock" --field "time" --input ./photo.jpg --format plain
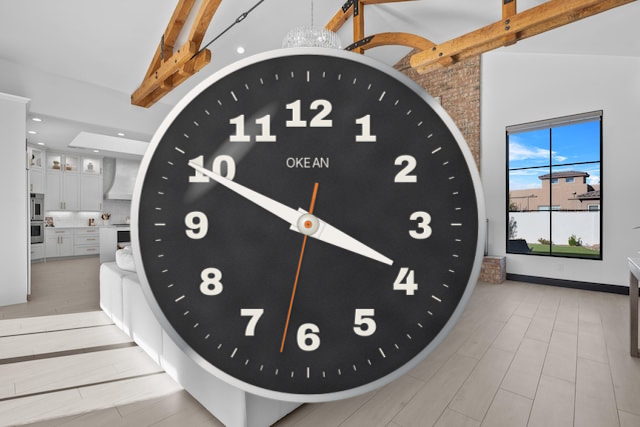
3:49:32
